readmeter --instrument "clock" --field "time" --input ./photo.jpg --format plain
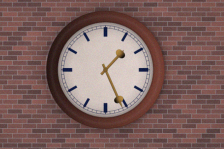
1:26
